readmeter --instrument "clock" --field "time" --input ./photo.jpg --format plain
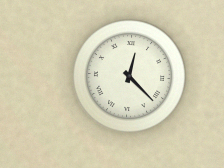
12:22
